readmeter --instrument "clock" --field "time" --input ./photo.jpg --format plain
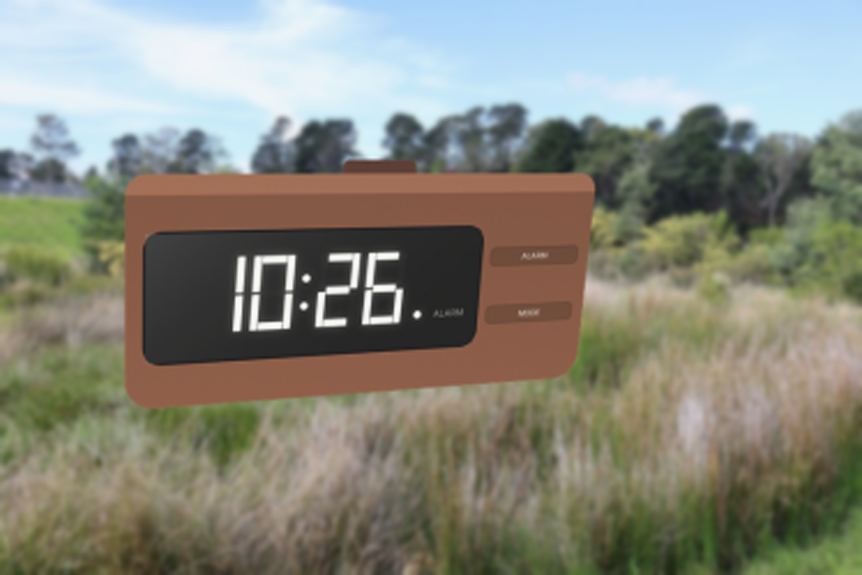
10:26
